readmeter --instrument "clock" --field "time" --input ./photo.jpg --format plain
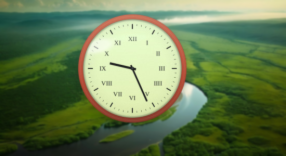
9:26
